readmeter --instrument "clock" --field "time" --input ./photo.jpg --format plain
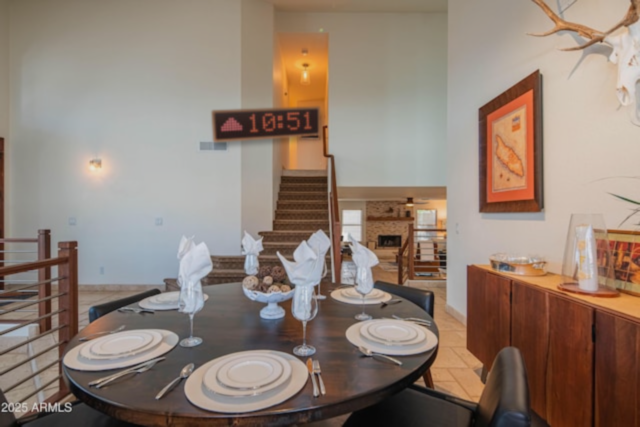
10:51
